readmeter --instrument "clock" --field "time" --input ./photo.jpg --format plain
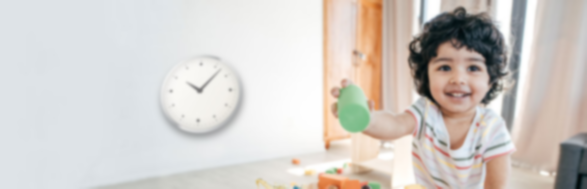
10:07
